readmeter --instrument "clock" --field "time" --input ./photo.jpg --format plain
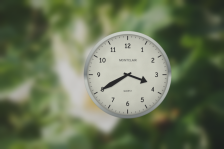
3:40
